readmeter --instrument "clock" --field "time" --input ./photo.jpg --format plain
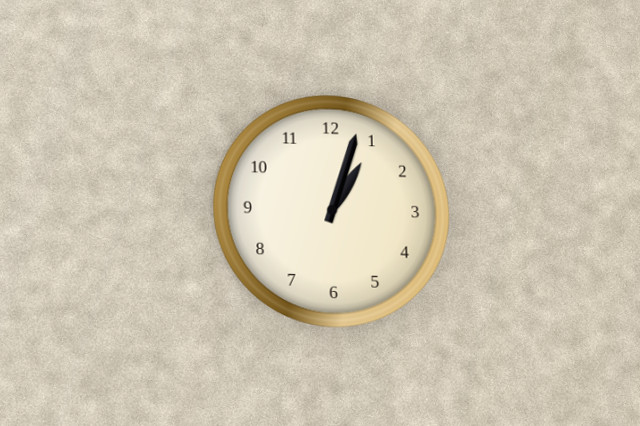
1:03
